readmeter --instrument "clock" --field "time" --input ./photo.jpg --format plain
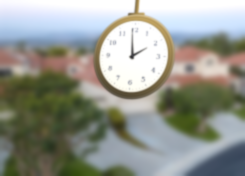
1:59
